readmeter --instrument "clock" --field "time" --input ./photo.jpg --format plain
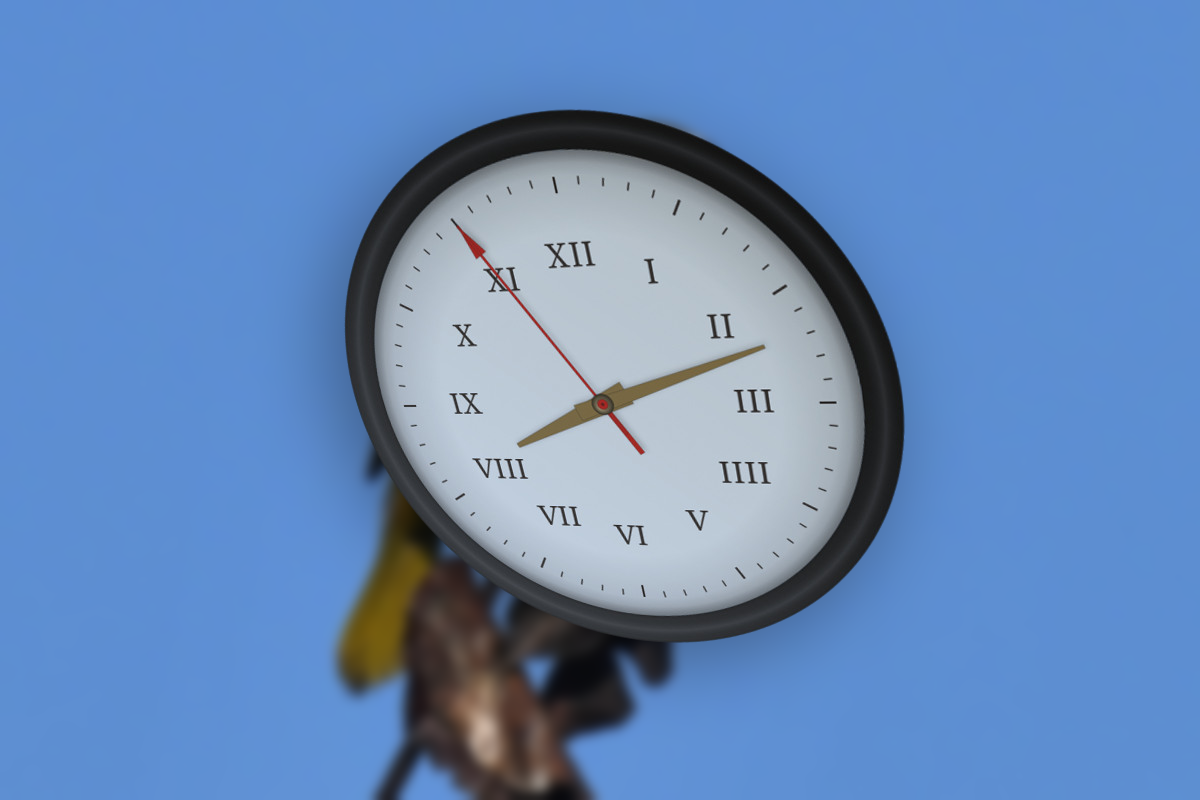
8:11:55
